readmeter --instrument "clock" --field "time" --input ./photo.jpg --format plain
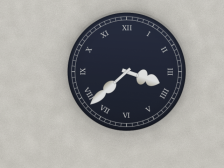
3:38
